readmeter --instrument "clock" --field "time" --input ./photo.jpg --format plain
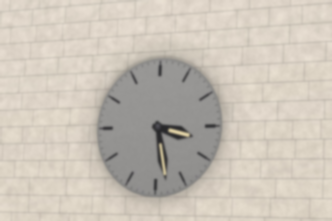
3:28
